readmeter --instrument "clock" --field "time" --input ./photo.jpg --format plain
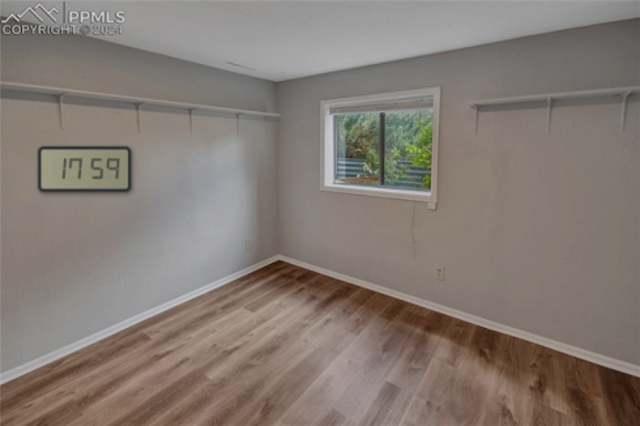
17:59
